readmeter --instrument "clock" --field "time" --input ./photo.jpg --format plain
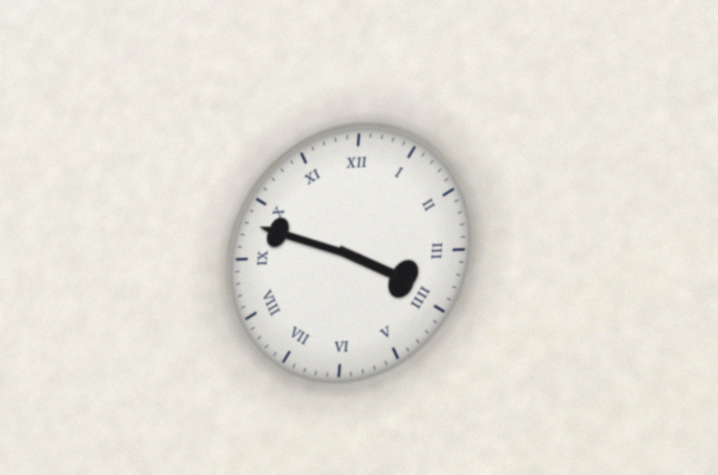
3:48
